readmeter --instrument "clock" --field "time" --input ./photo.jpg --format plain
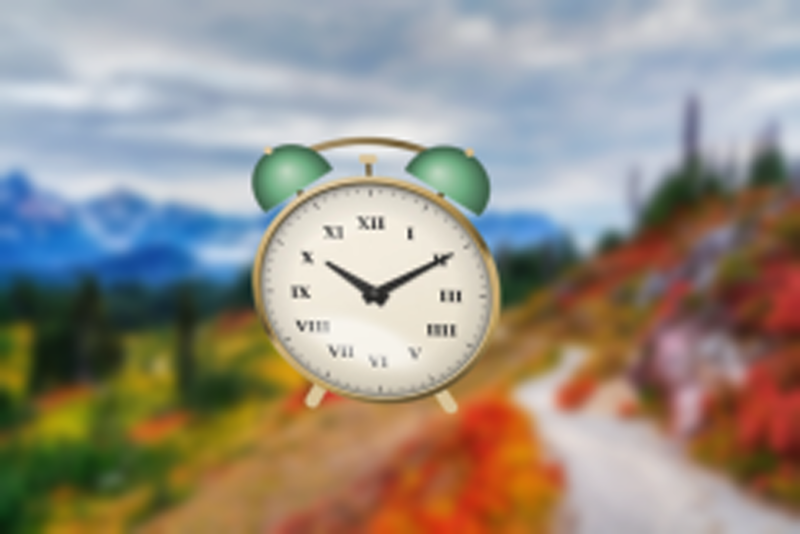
10:10
